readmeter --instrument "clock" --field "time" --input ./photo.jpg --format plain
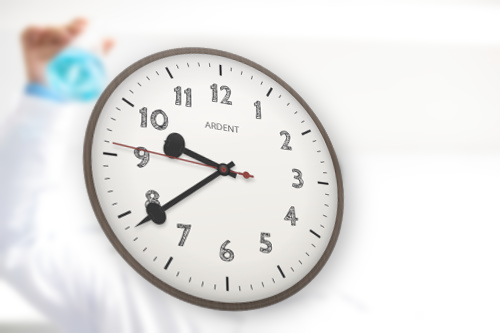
9:38:46
